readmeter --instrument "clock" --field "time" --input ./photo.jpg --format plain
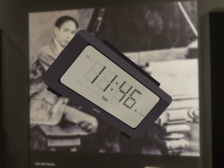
11:46
